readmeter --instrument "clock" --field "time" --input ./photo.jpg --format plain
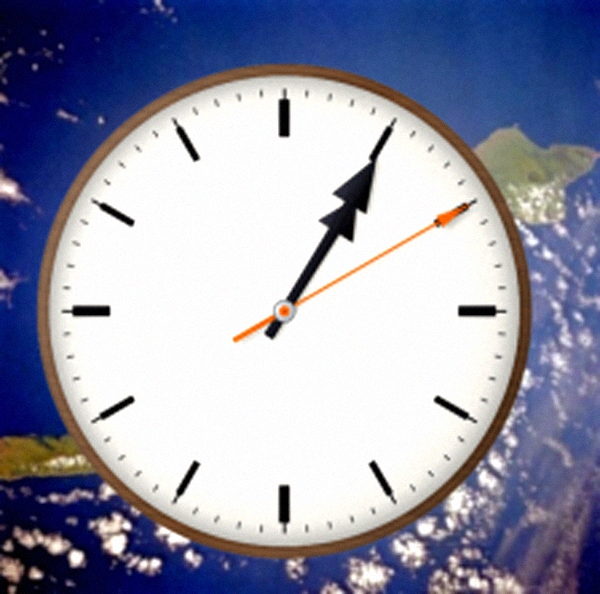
1:05:10
